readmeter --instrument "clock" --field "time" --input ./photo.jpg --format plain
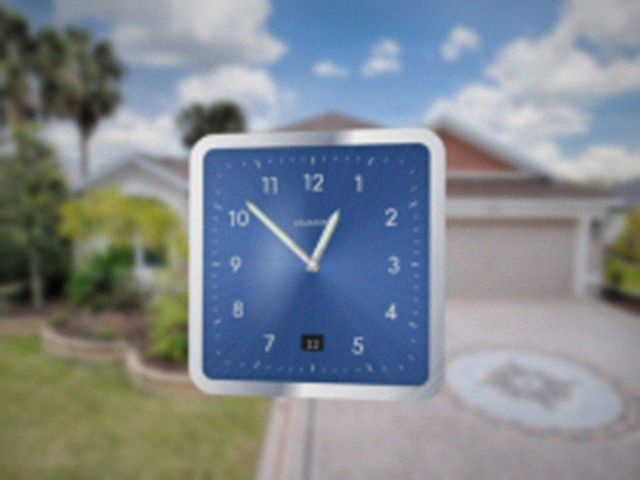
12:52
